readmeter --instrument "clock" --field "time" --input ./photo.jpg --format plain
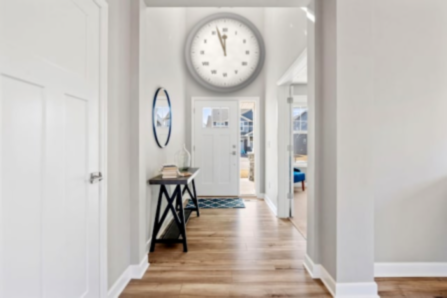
11:57
